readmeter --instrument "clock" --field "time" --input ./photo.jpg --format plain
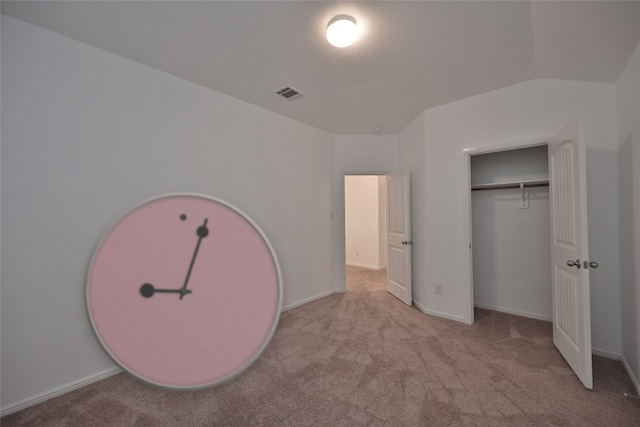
9:03
